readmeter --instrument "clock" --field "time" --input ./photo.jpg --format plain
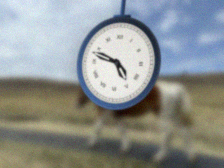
4:48
